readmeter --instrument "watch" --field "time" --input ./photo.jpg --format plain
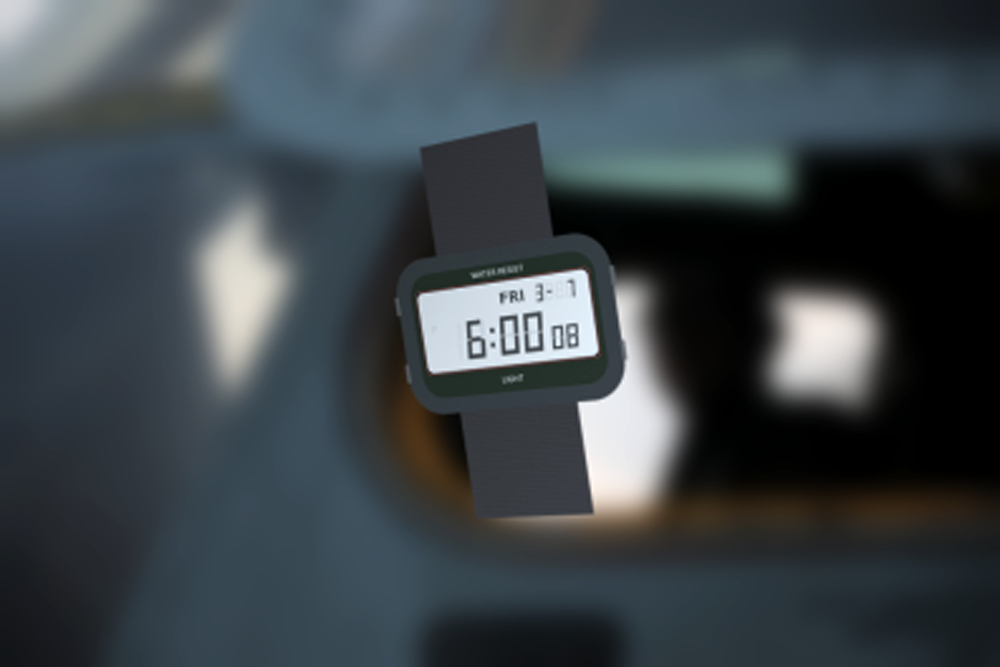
6:00:08
